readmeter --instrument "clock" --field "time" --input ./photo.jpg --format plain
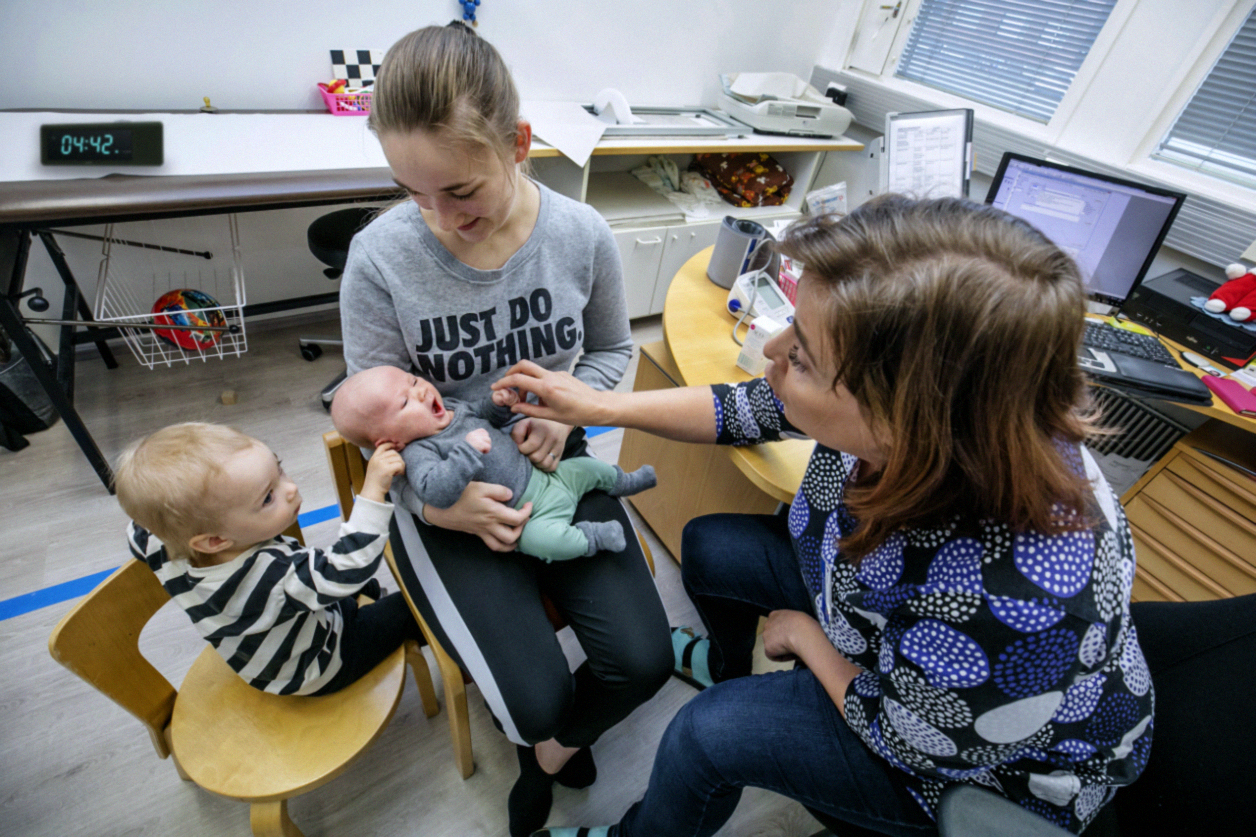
4:42
